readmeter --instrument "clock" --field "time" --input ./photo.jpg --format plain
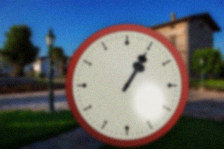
1:05
